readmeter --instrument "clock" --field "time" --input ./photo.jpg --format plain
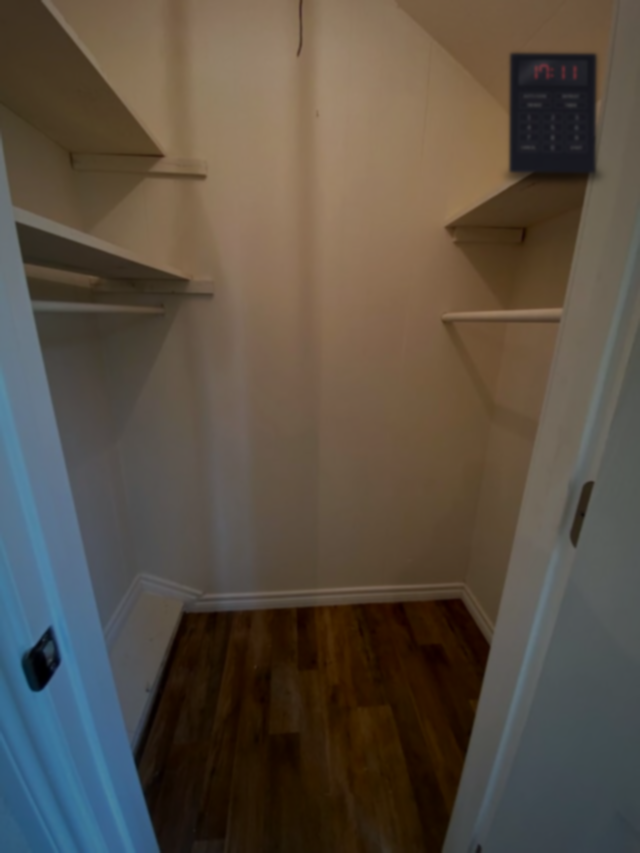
17:11
